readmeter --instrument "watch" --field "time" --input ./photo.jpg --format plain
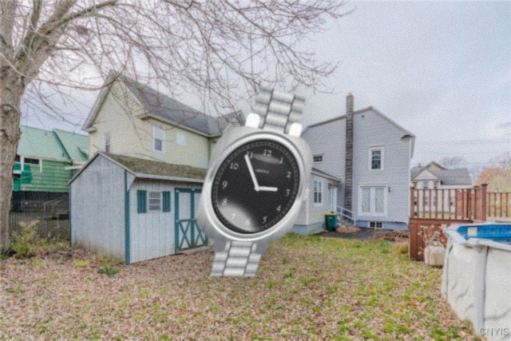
2:54
